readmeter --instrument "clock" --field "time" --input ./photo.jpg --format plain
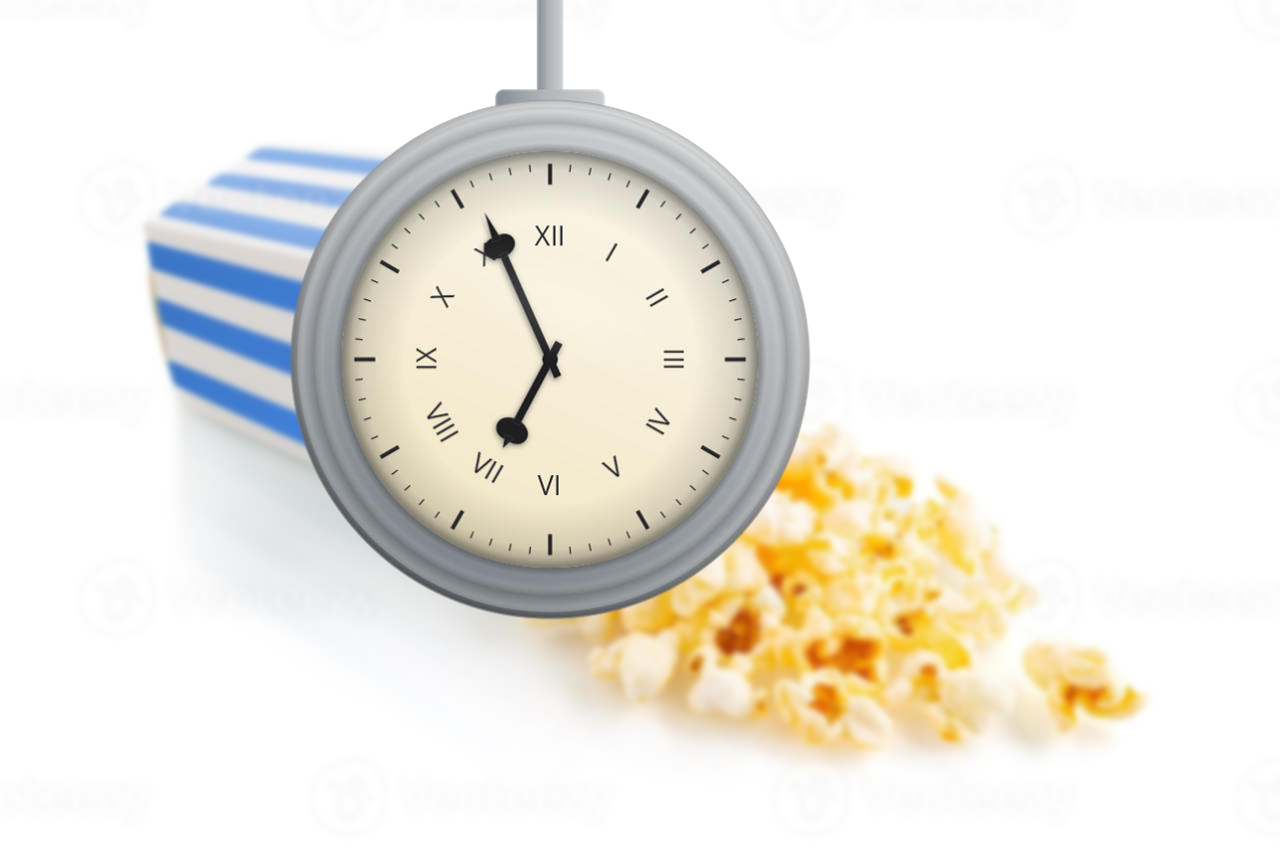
6:56
